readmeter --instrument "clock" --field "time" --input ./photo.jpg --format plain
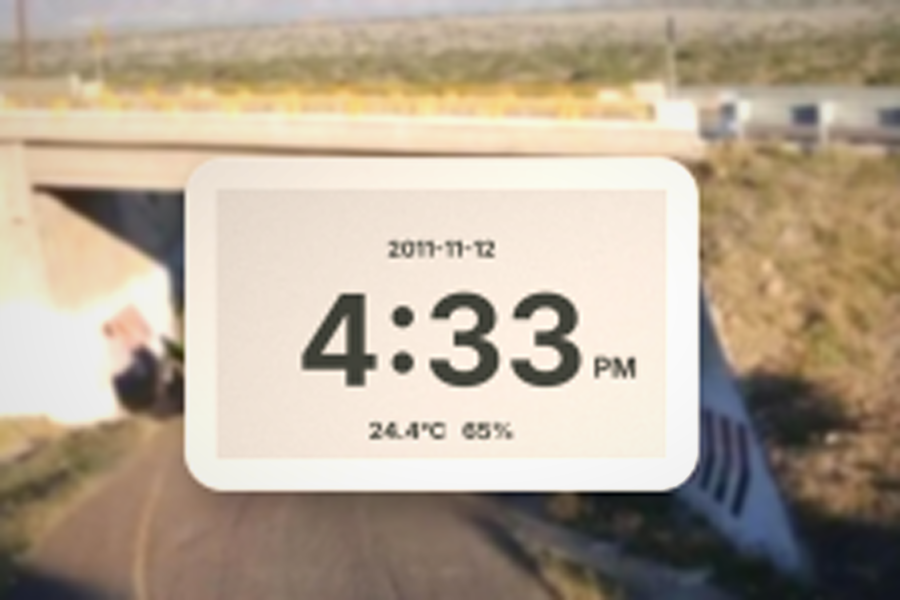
4:33
